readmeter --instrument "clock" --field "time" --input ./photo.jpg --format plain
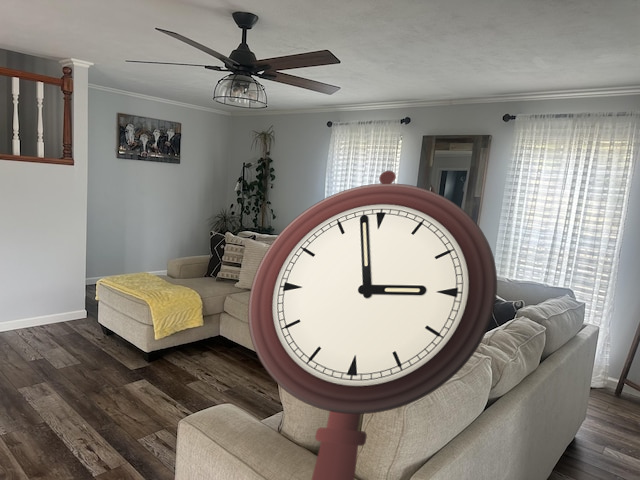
2:58
